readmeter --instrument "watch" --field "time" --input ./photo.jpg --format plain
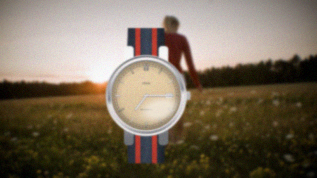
7:15
